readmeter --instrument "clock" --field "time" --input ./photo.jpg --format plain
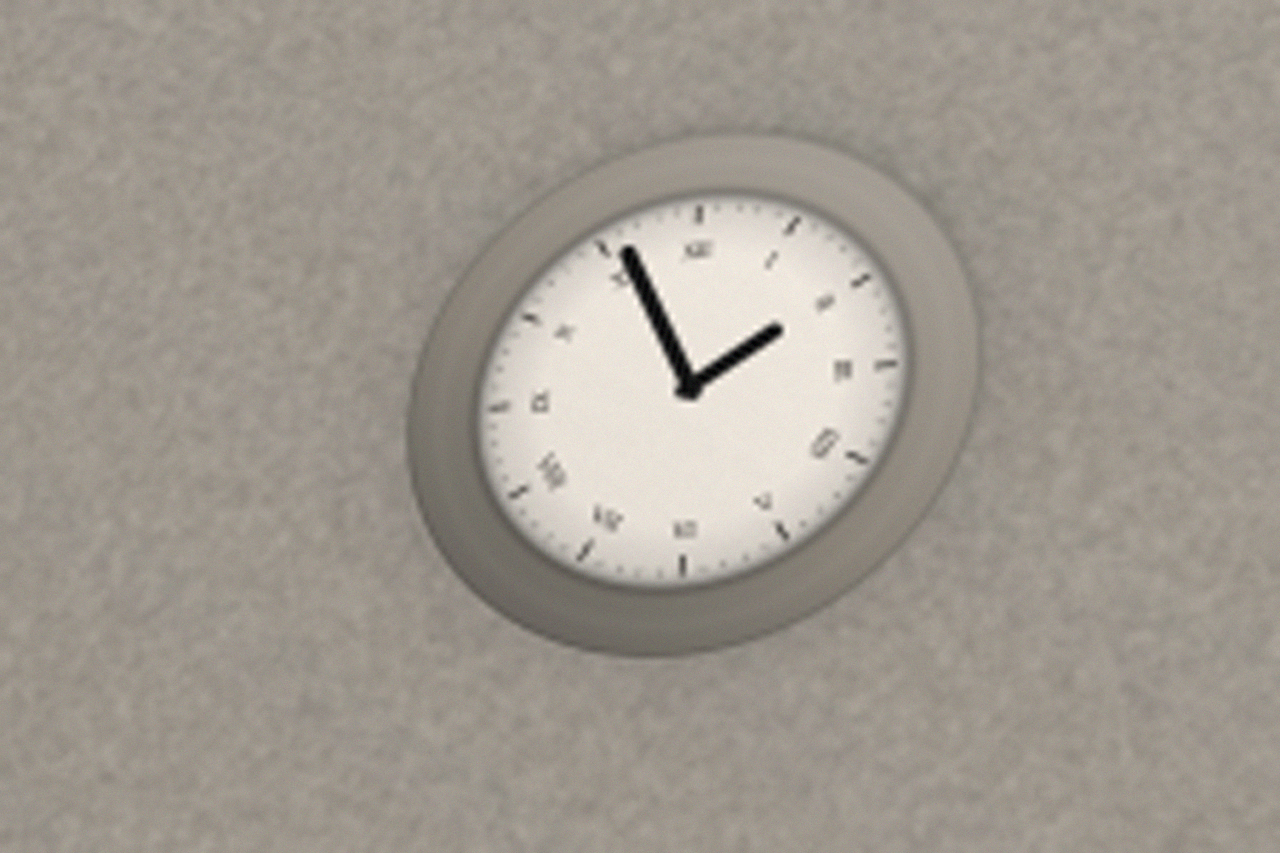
1:56
